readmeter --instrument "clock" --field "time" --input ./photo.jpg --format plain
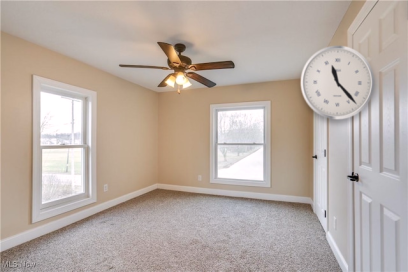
11:23
